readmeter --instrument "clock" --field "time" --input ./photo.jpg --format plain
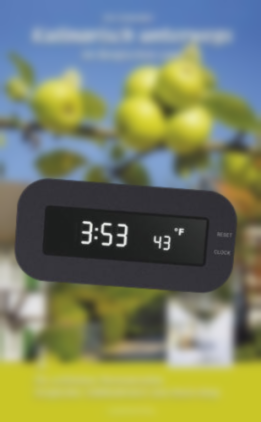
3:53
